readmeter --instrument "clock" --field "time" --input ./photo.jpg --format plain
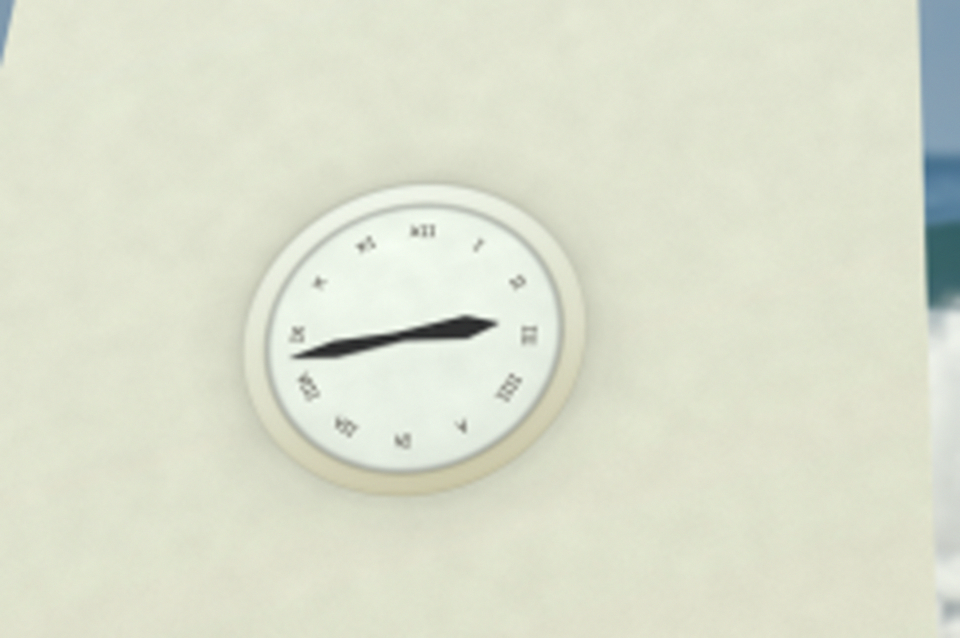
2:43
